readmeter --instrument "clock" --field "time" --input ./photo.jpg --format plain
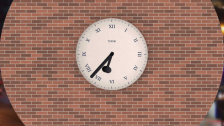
6:37
